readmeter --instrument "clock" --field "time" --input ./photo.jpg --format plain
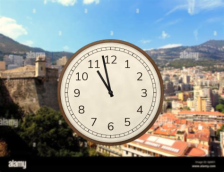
10:58
